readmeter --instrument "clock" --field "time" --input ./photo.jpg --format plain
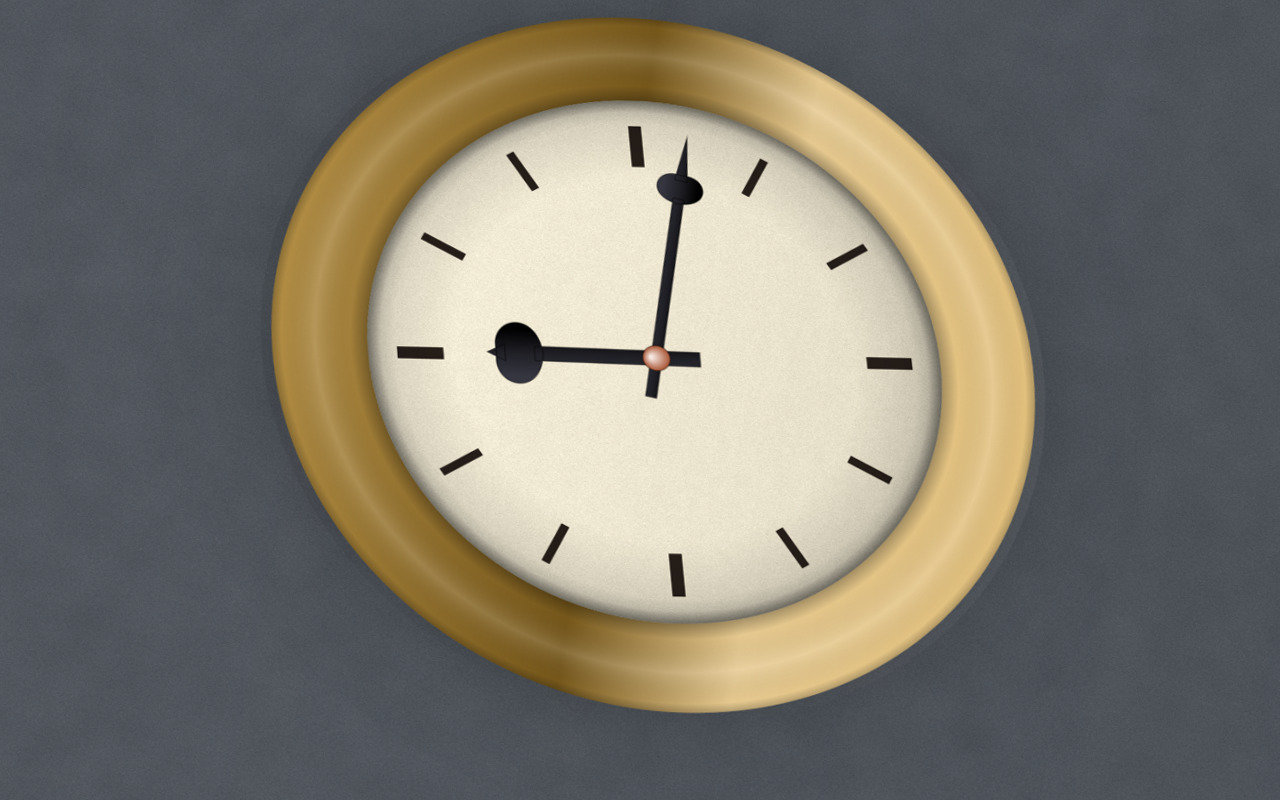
9:02
